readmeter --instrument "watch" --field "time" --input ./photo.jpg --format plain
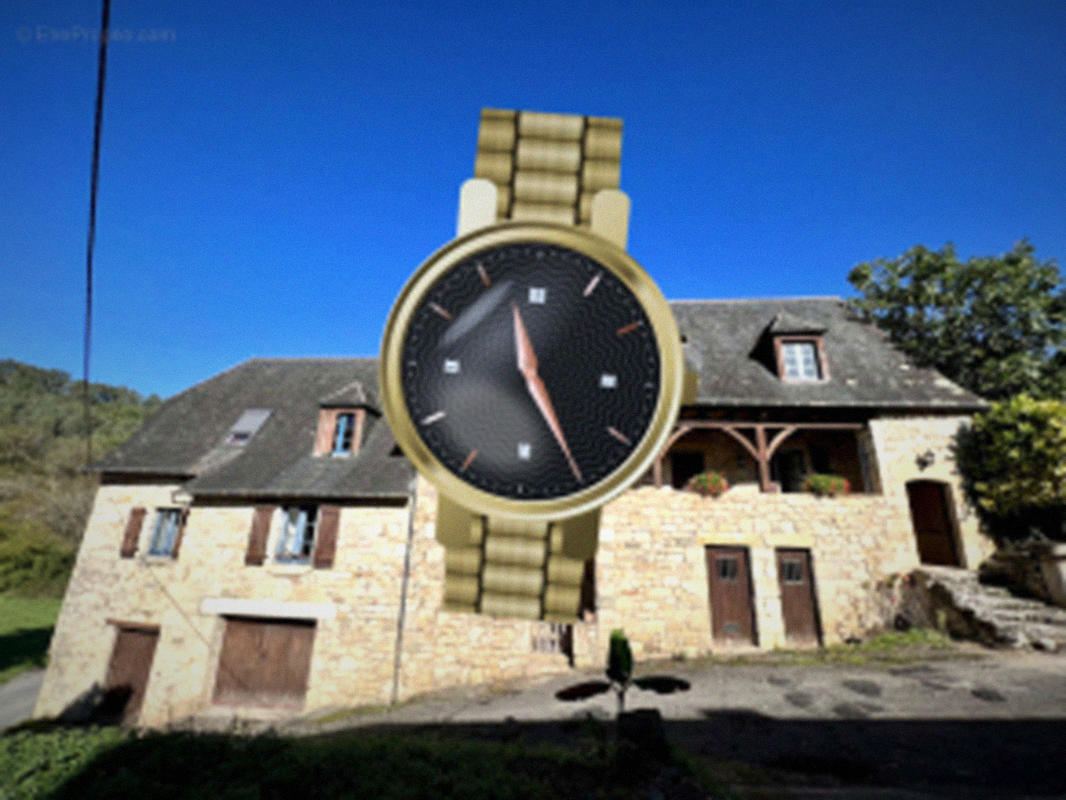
11:25
